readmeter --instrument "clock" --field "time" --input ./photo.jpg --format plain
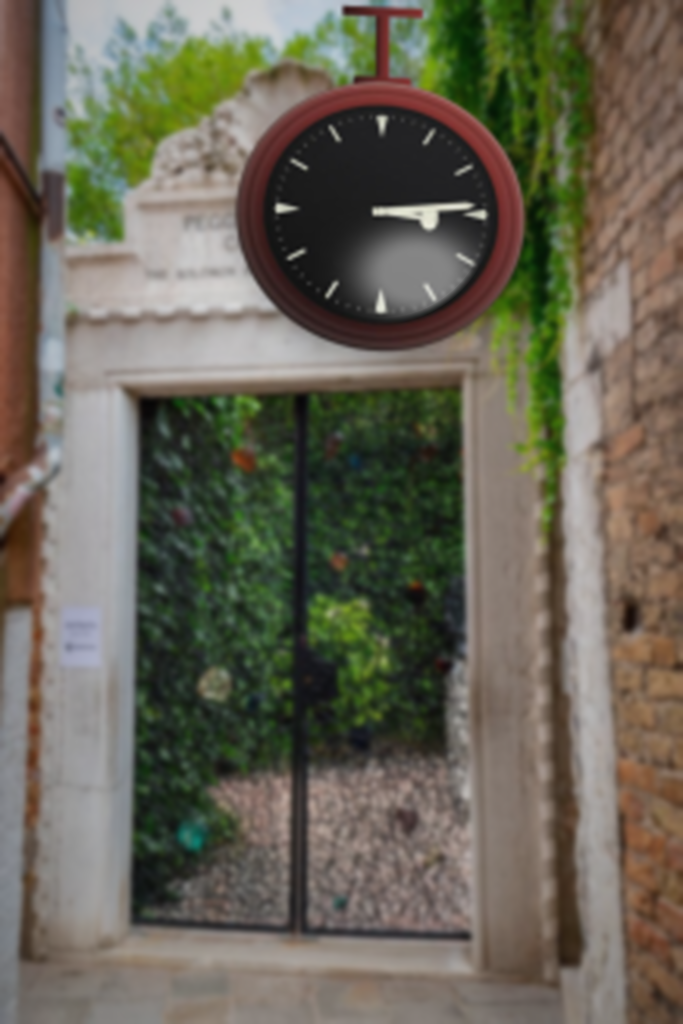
3:14
